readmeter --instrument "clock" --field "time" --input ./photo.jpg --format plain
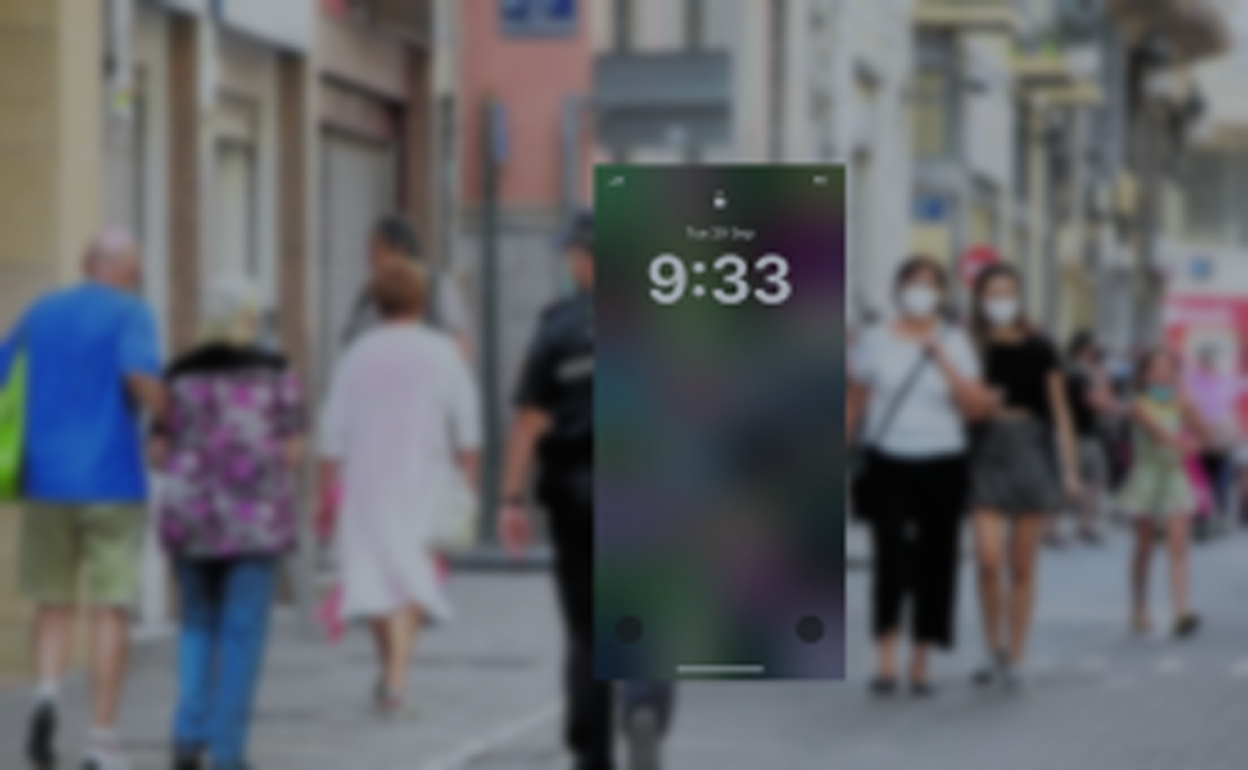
9:33
